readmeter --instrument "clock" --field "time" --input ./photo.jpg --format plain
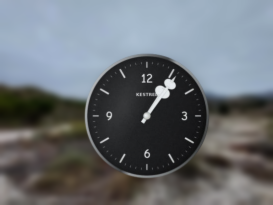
1:06
